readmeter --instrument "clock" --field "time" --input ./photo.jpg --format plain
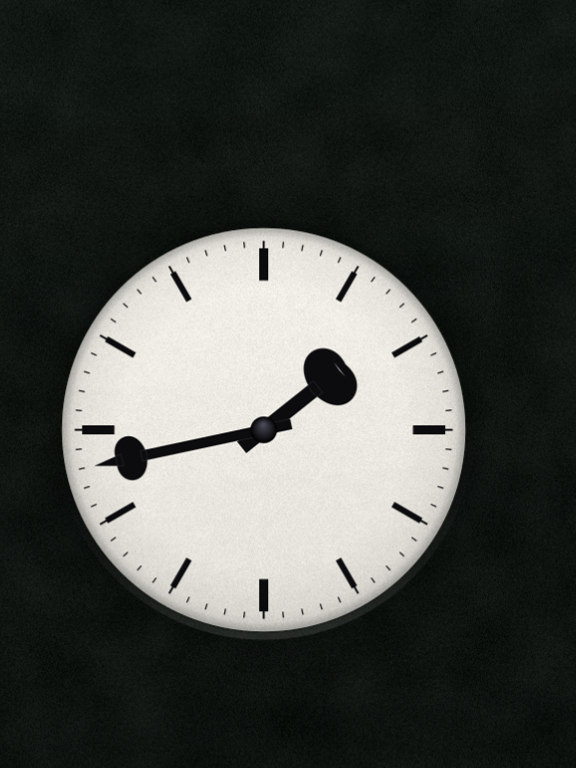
1:43
